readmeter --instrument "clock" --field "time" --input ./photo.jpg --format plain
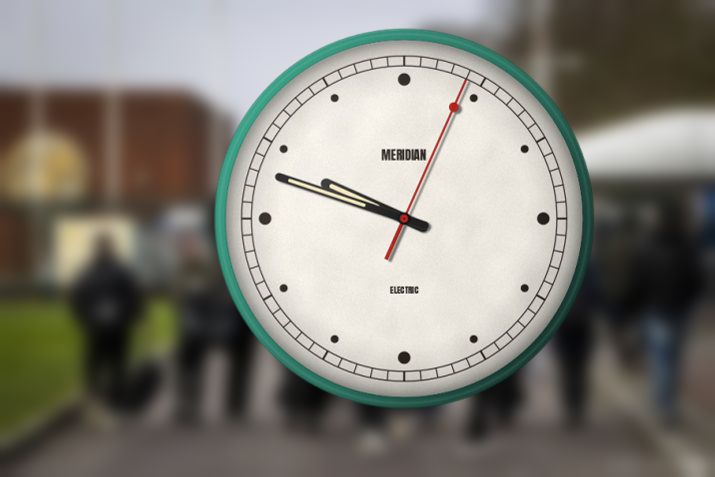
9:48:04
